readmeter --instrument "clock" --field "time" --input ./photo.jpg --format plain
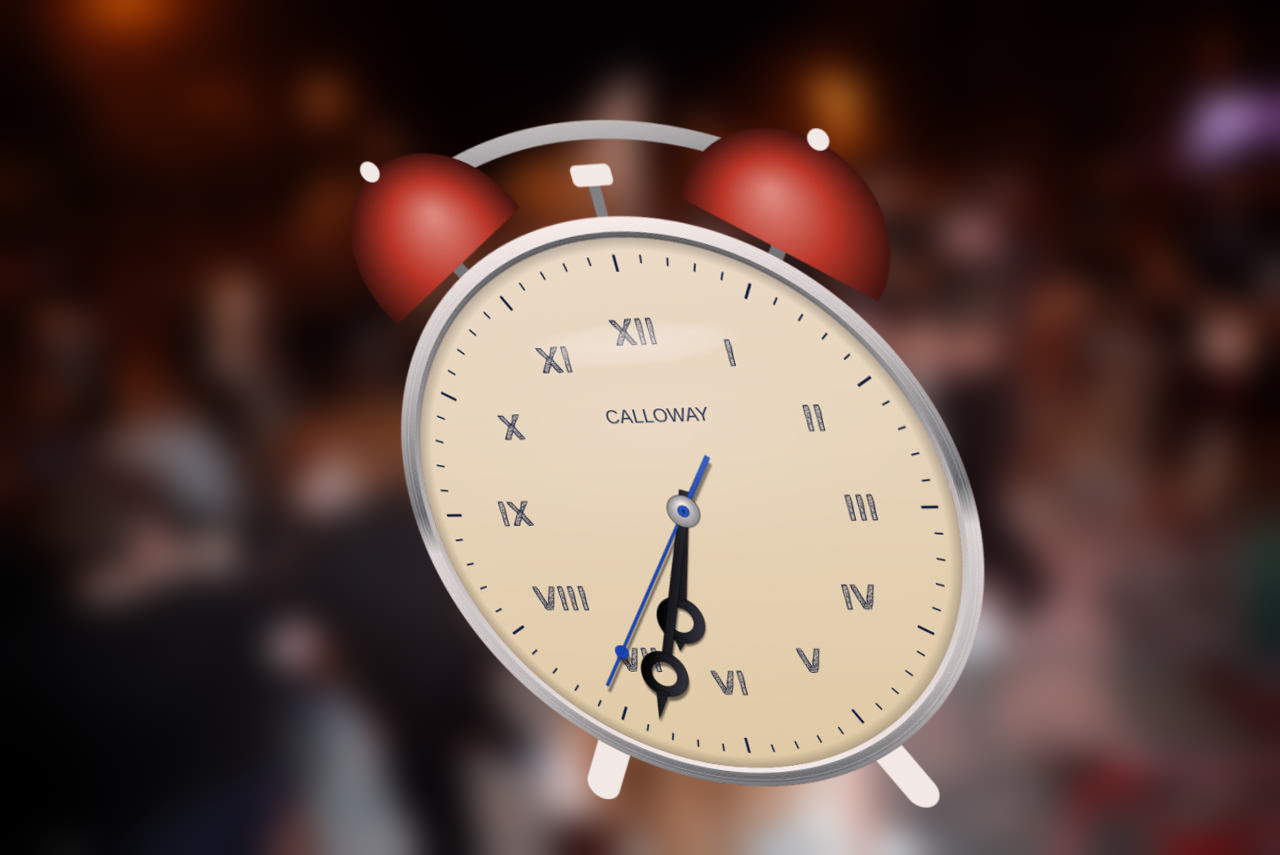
6:33:36
